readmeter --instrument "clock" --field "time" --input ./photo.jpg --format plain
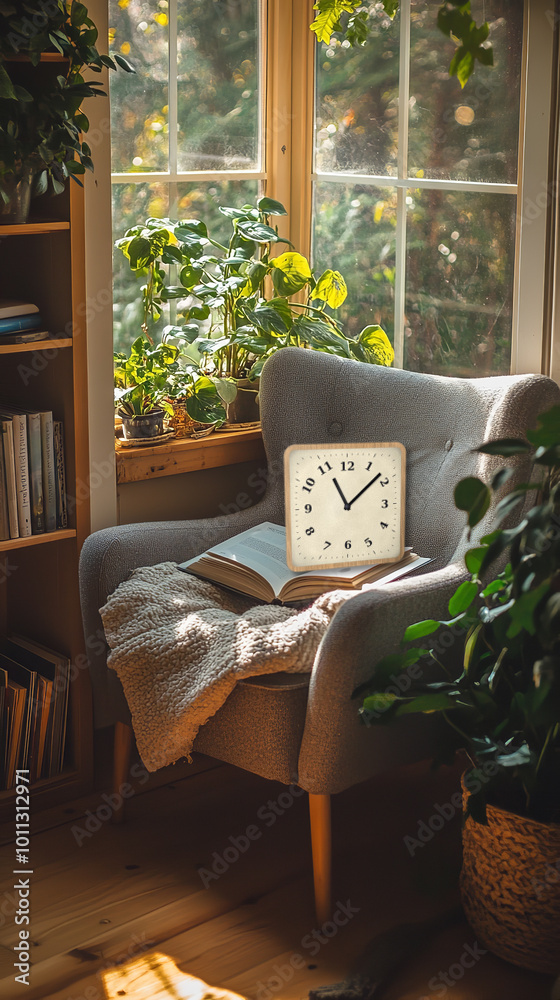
11:08
